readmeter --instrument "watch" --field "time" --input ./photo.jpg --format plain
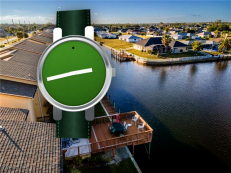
2:43
